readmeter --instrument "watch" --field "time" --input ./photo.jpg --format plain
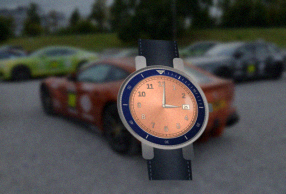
3:01
